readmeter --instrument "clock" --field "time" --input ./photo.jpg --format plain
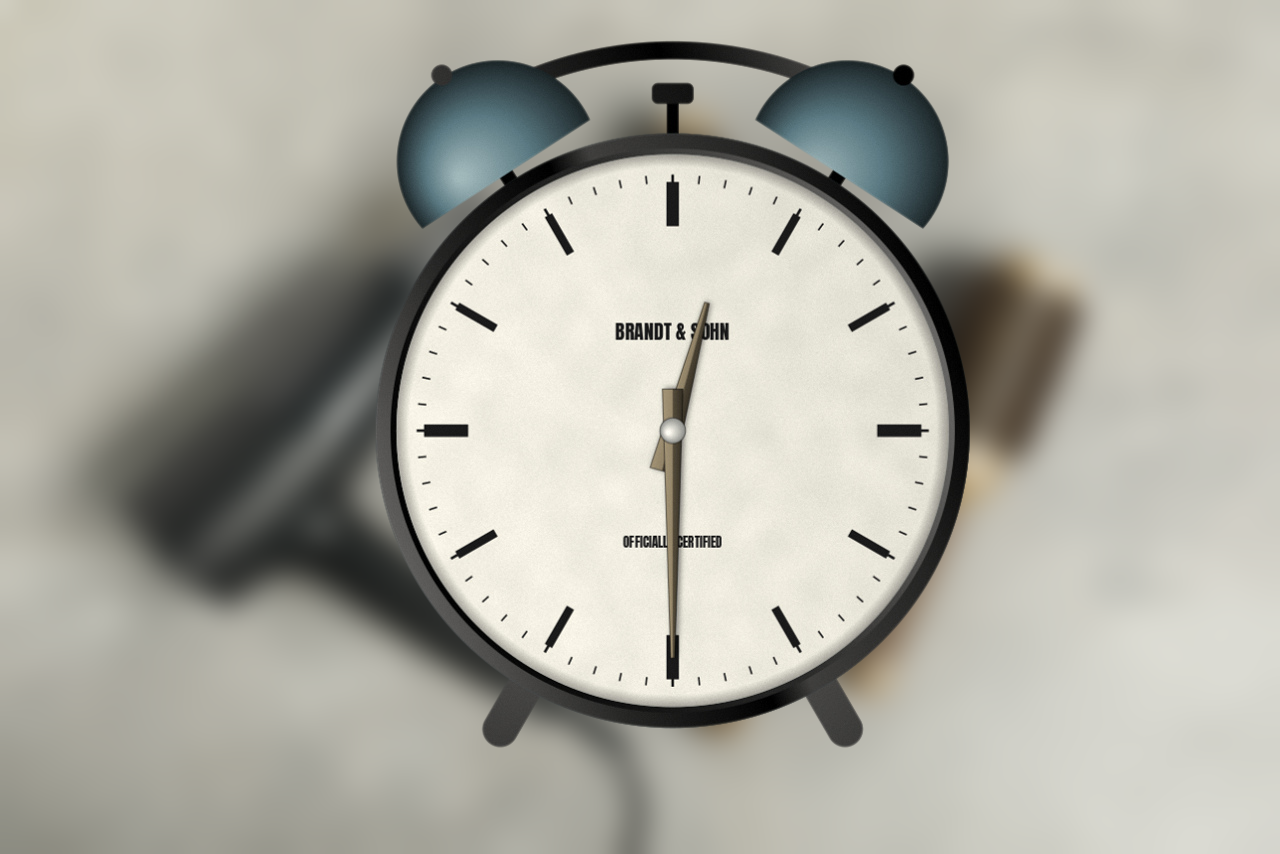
12:30
